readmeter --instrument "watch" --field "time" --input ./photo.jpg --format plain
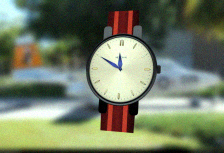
11:50
